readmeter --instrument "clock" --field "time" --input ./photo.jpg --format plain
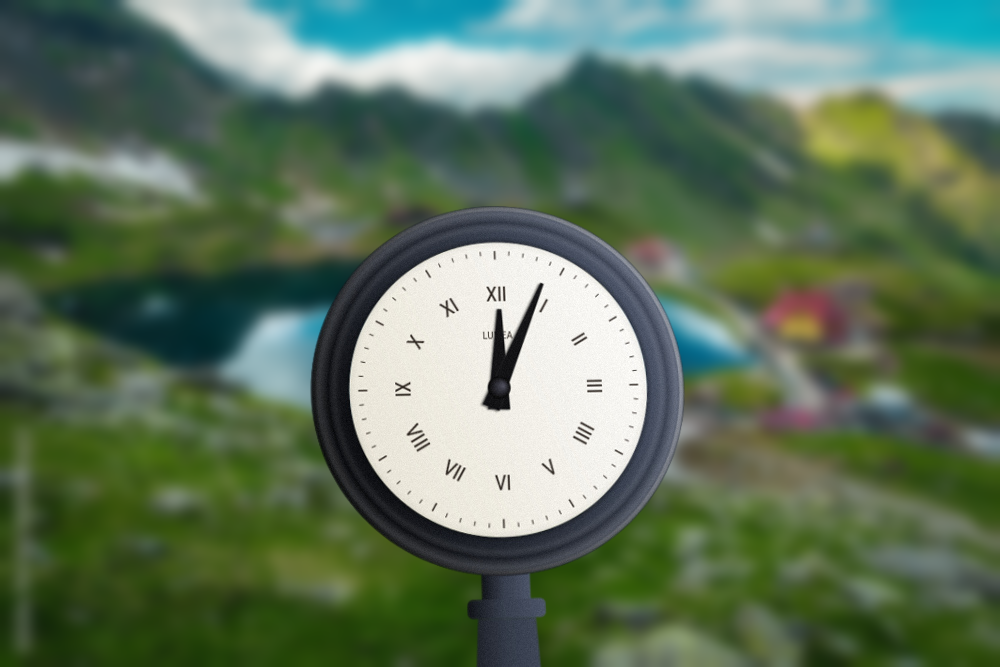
12:04
